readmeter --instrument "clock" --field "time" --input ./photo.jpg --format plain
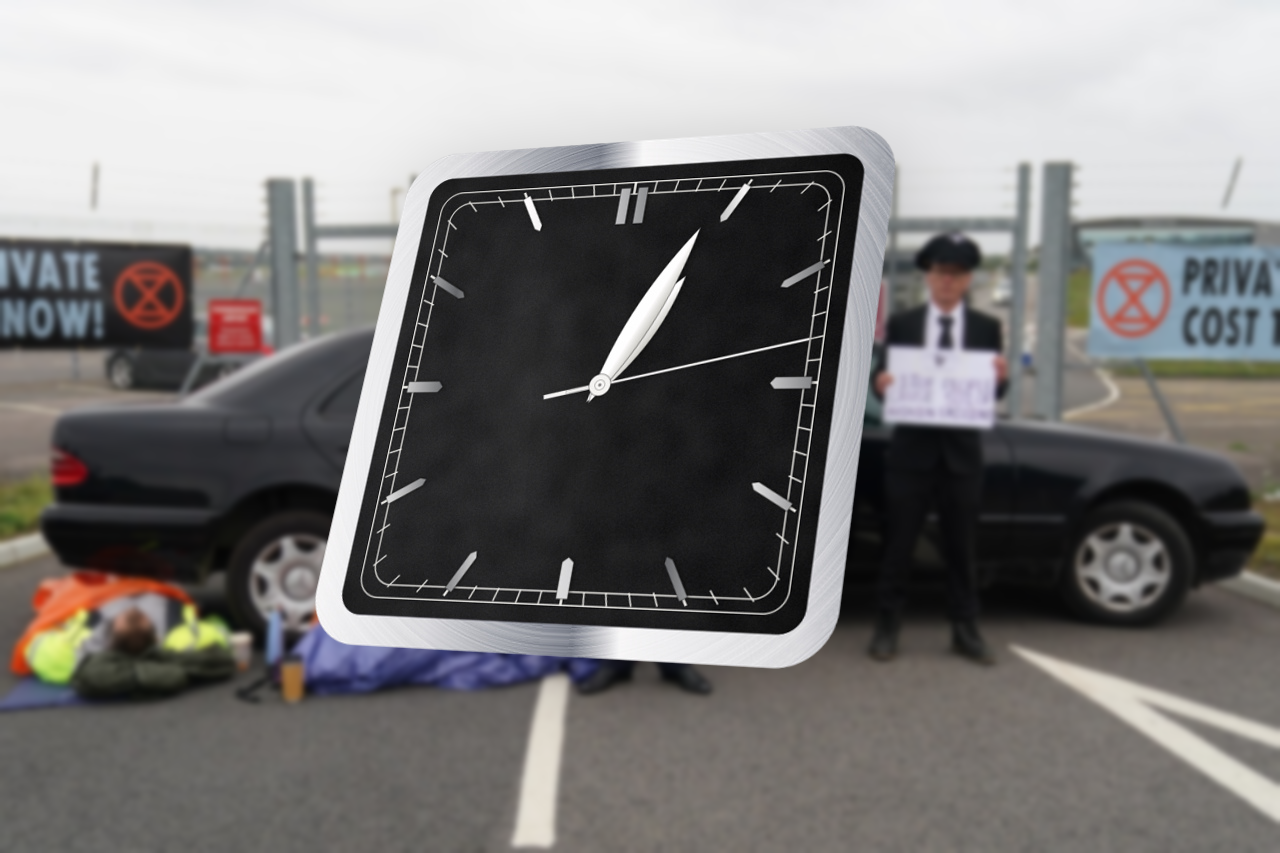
1:04:13
